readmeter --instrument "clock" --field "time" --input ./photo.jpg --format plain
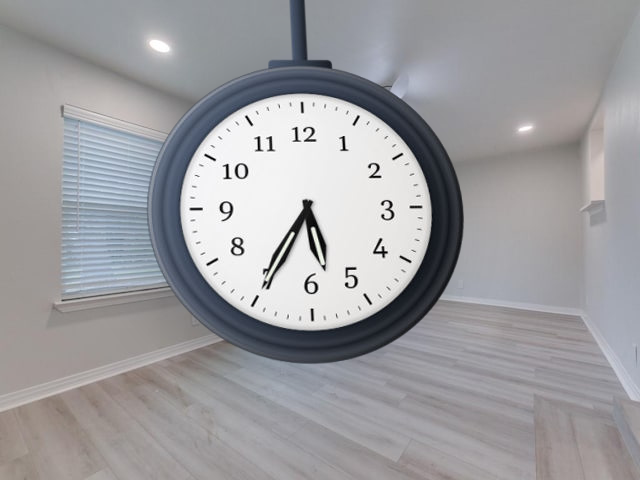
5:35
